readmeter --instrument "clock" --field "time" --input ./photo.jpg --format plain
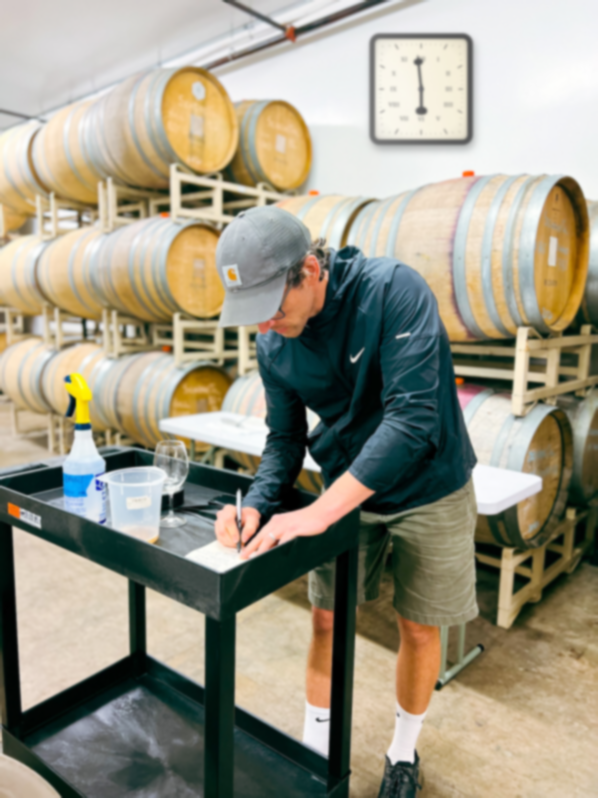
5:59
